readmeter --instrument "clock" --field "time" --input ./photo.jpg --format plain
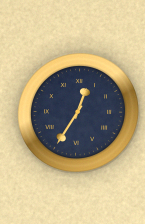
12:35
